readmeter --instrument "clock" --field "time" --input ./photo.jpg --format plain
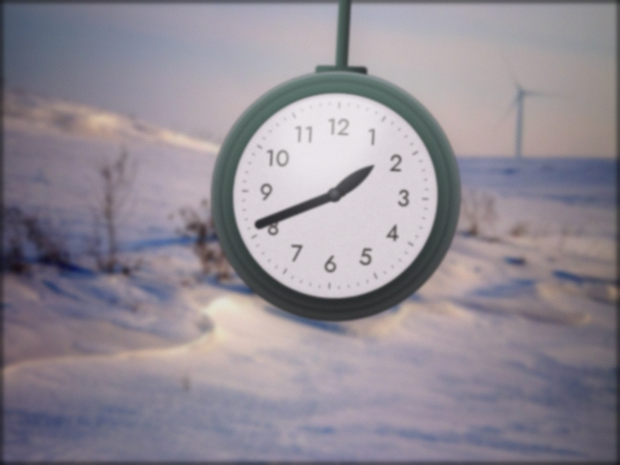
1:41
